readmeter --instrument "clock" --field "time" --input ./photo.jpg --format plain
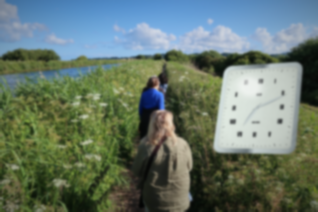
7:11
